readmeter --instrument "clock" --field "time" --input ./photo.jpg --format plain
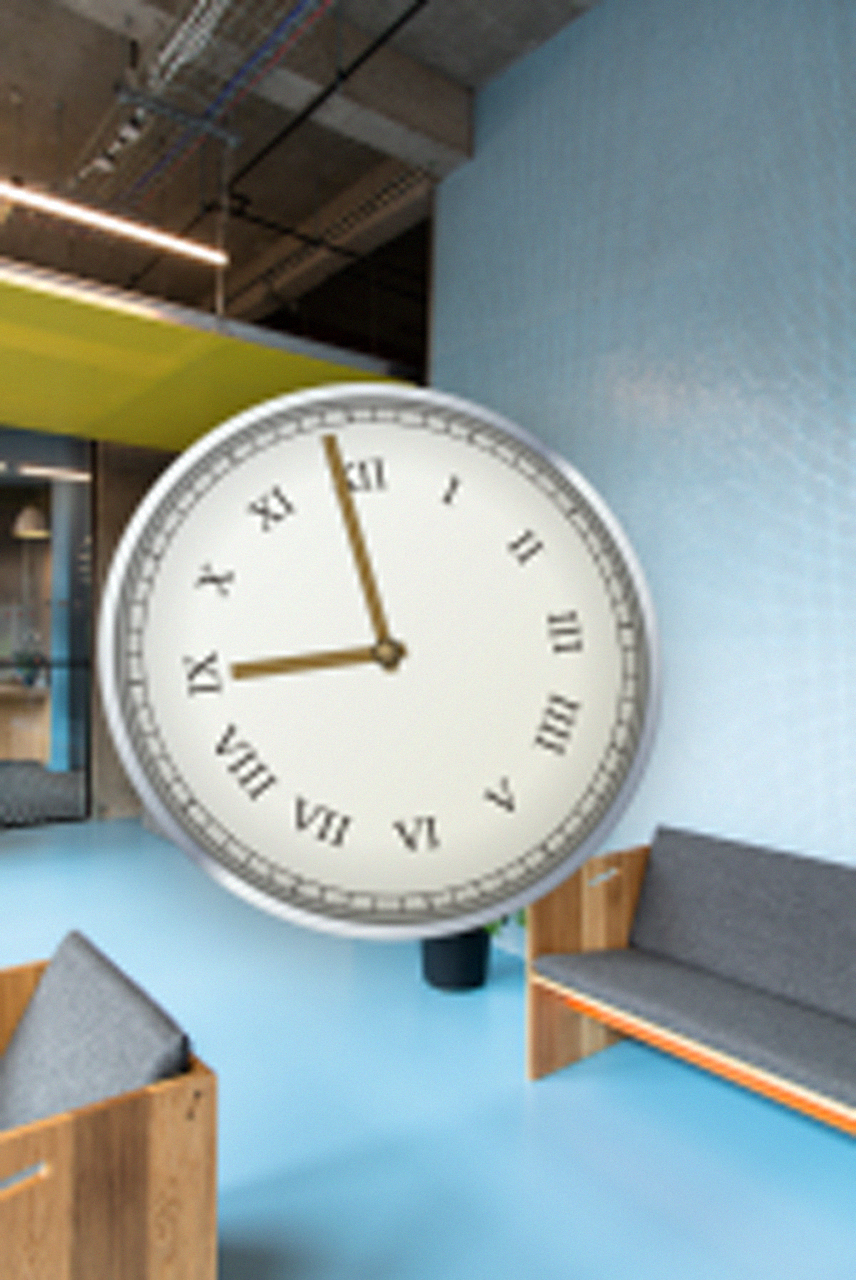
8:59
